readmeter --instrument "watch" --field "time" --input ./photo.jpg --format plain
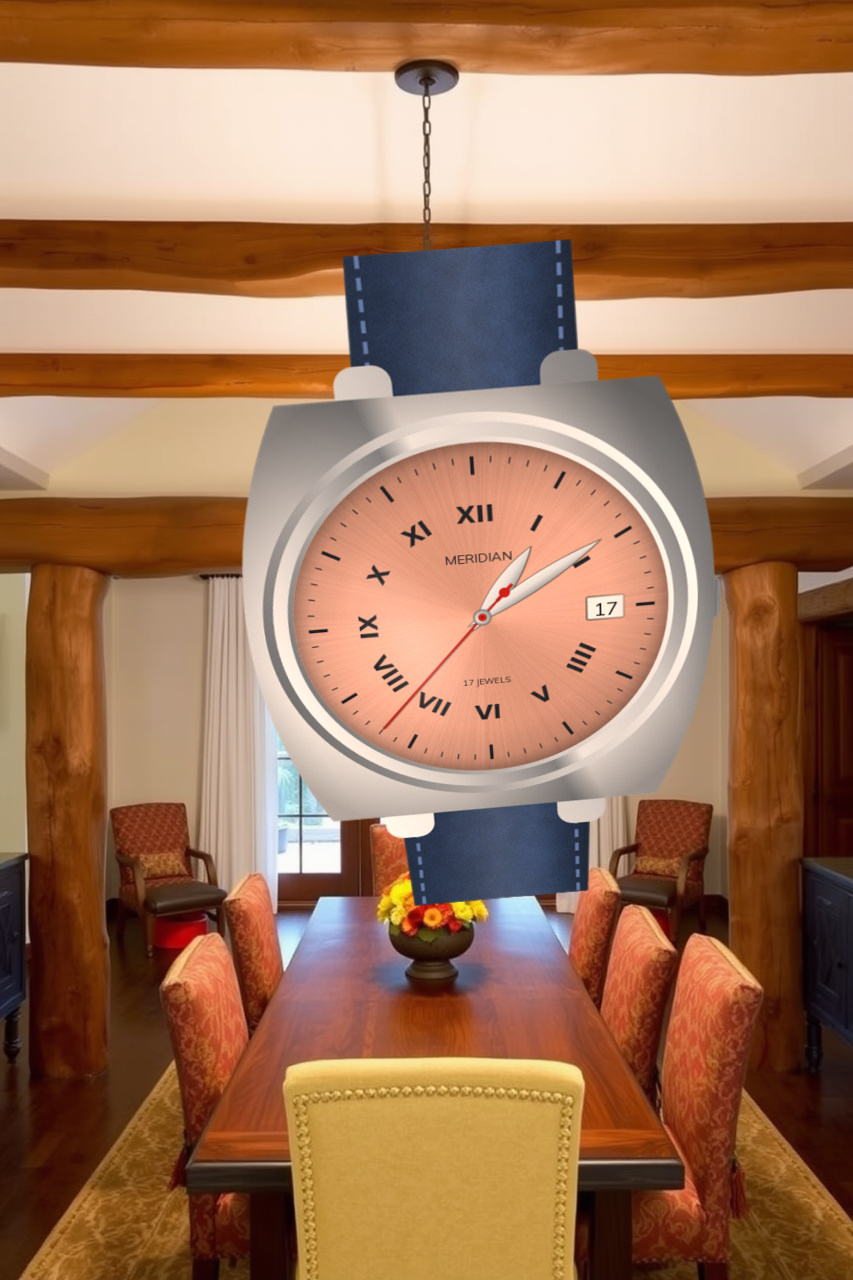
1:09:37
